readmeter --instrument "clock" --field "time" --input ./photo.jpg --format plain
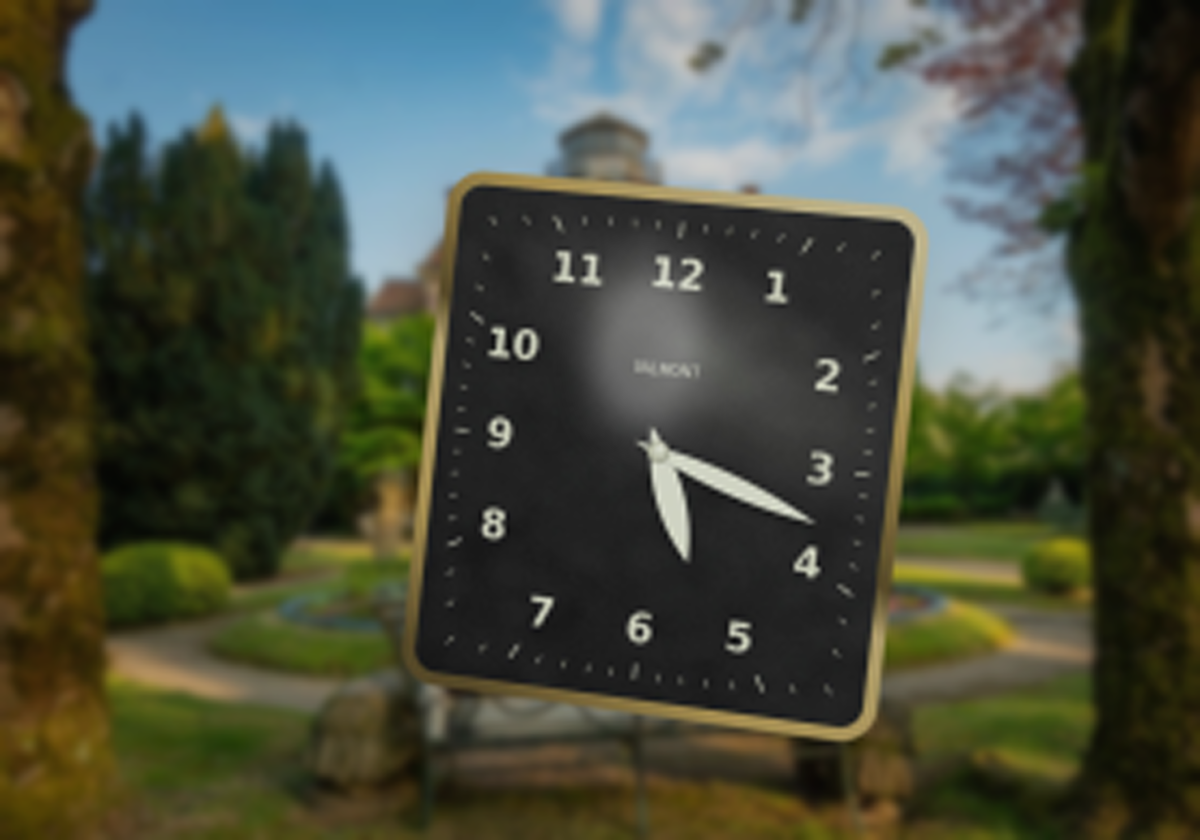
5:18
